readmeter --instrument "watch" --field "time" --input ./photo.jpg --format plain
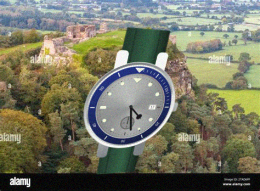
4:28
